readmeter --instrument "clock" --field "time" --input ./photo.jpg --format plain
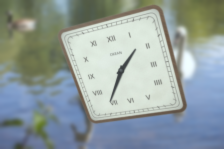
1:36
